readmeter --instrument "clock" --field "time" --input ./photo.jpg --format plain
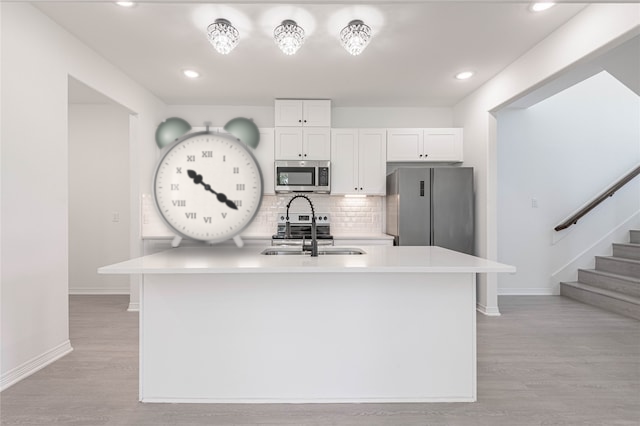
10:21
